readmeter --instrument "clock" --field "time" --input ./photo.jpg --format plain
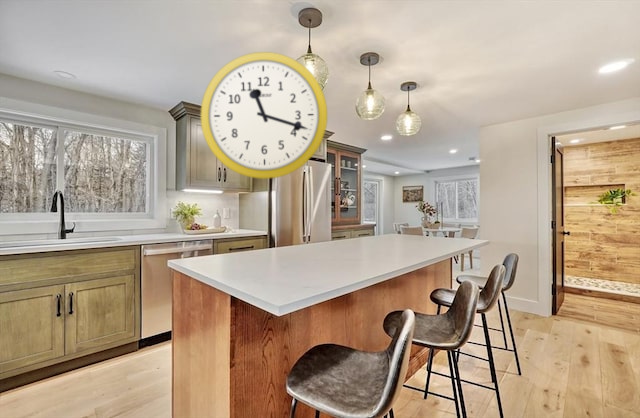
11:18
